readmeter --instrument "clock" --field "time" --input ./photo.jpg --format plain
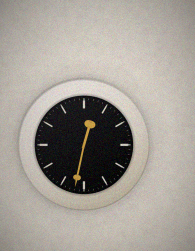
12:32
